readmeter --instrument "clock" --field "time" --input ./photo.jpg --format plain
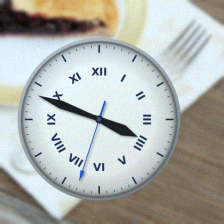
3:48:33
